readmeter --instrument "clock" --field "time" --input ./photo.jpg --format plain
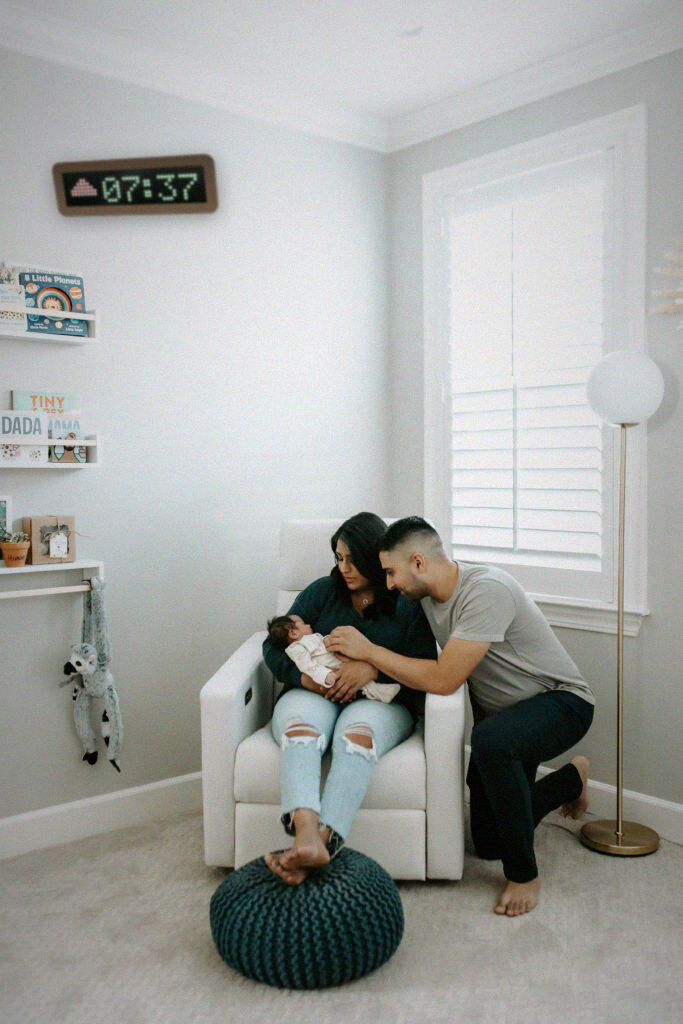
7:37
